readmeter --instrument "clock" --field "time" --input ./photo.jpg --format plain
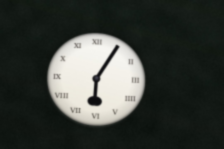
6:05
